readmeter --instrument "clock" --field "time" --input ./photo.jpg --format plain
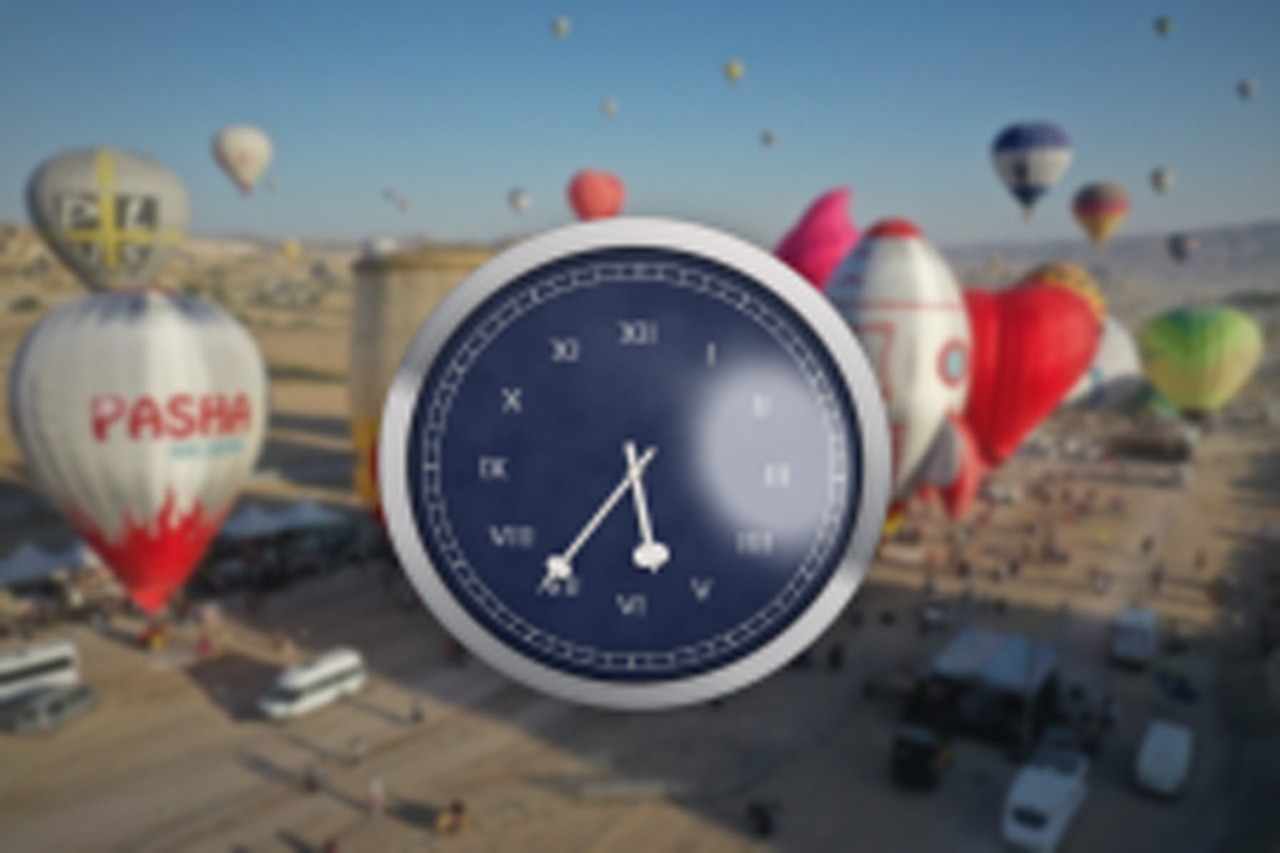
5:36
